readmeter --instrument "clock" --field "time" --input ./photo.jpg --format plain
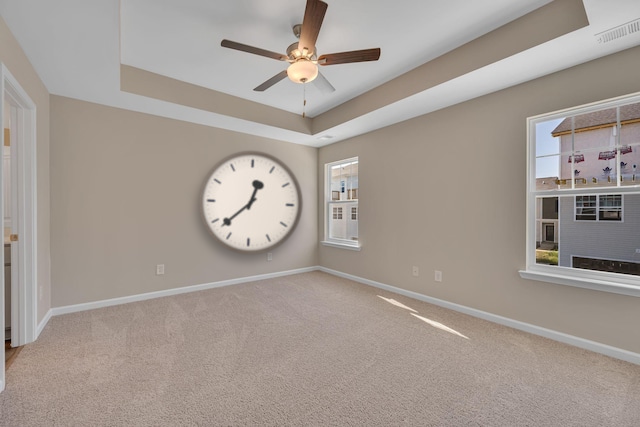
12:38
